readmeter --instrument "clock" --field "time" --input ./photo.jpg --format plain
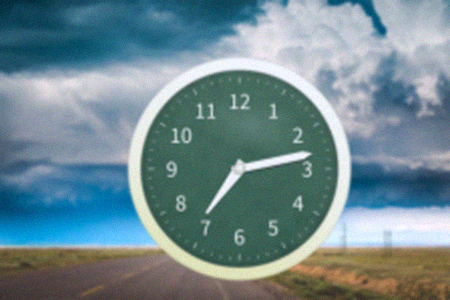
7:13
